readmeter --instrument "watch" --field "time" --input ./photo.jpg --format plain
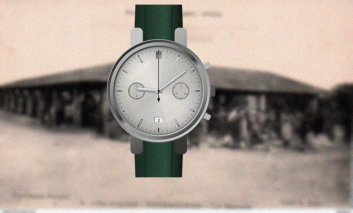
9:09
